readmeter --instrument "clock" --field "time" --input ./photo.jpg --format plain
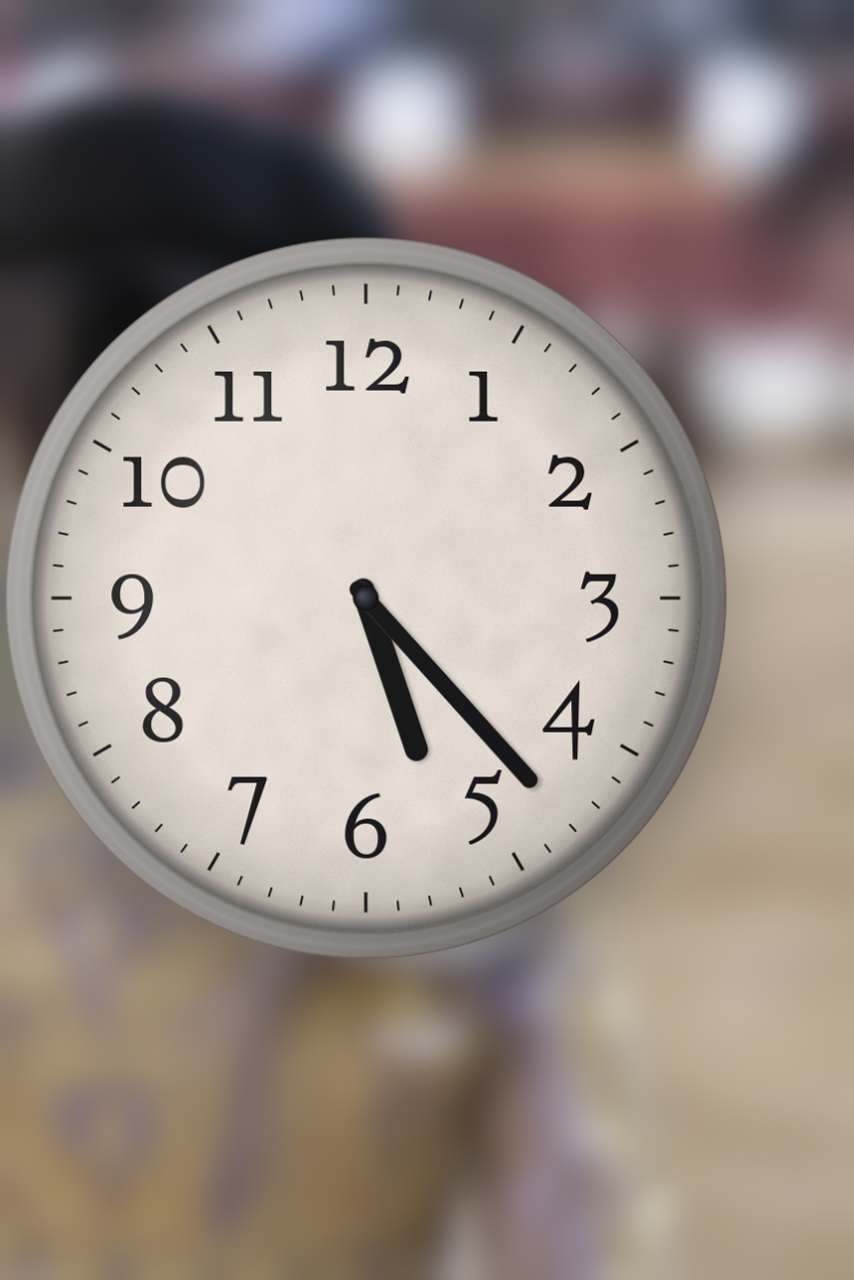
5:23
